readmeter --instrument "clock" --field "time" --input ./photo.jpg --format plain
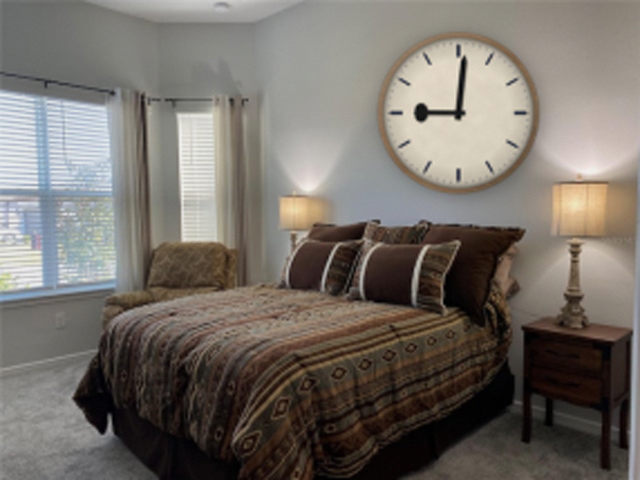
9:01
